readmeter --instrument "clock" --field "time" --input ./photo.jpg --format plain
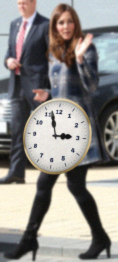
2:57
